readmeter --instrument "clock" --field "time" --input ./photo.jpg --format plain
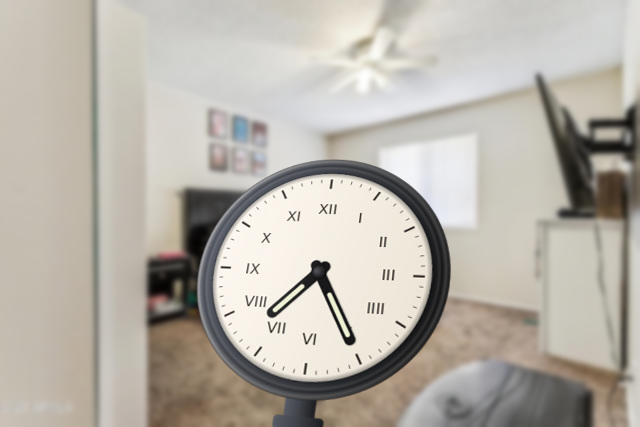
7:25
